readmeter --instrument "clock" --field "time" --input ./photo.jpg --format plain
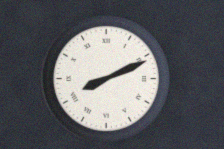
8:11
